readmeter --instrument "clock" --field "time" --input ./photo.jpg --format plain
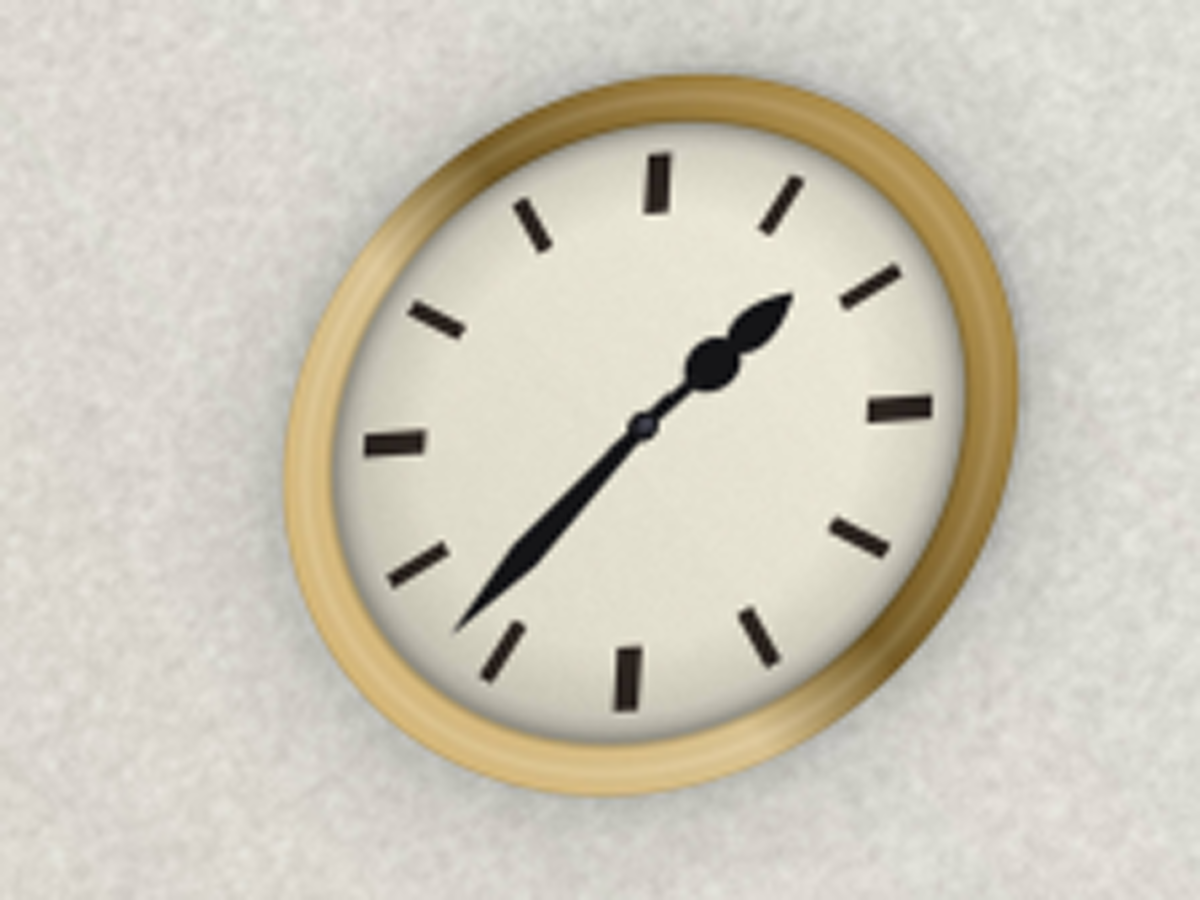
1:37
